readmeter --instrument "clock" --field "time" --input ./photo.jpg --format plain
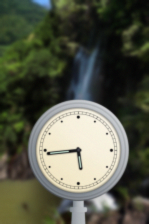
5:44
